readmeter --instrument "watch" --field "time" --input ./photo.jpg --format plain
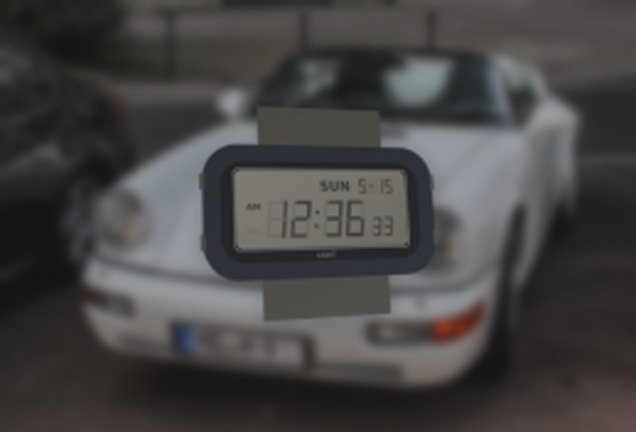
12:36:33
